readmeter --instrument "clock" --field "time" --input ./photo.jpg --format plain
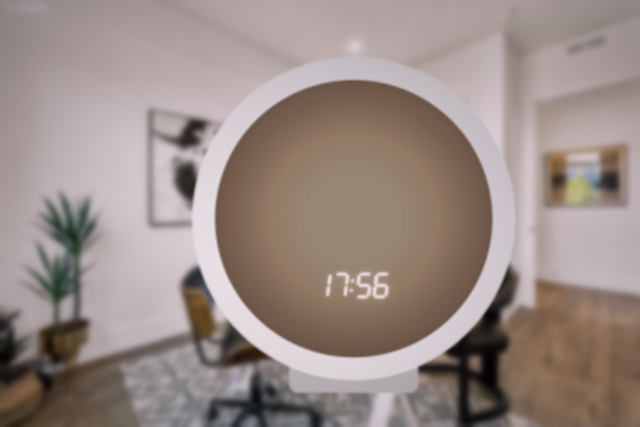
17:56
